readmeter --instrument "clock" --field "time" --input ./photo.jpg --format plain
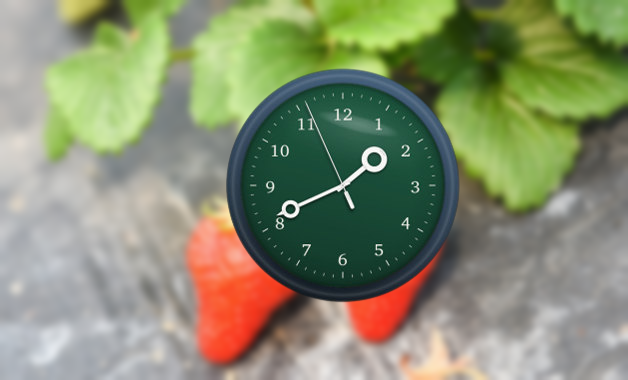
1:40:56
